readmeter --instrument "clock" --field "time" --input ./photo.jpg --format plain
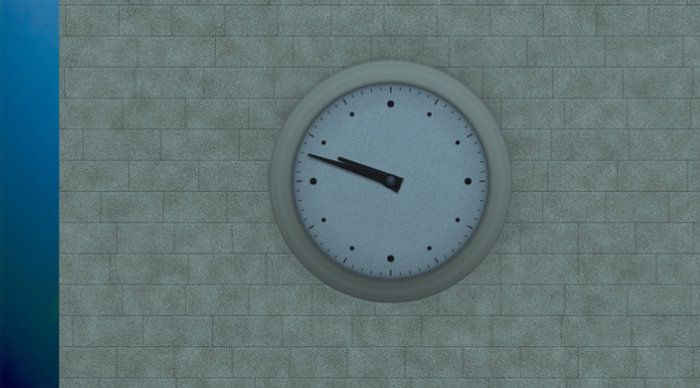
9:48
